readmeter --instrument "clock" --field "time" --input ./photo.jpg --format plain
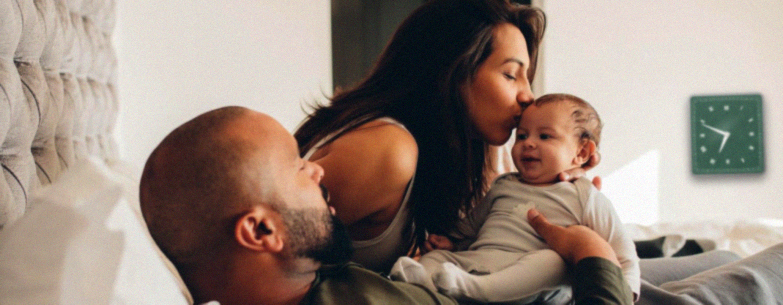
6:49
